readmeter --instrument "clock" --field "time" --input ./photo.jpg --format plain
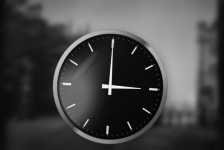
3:00
